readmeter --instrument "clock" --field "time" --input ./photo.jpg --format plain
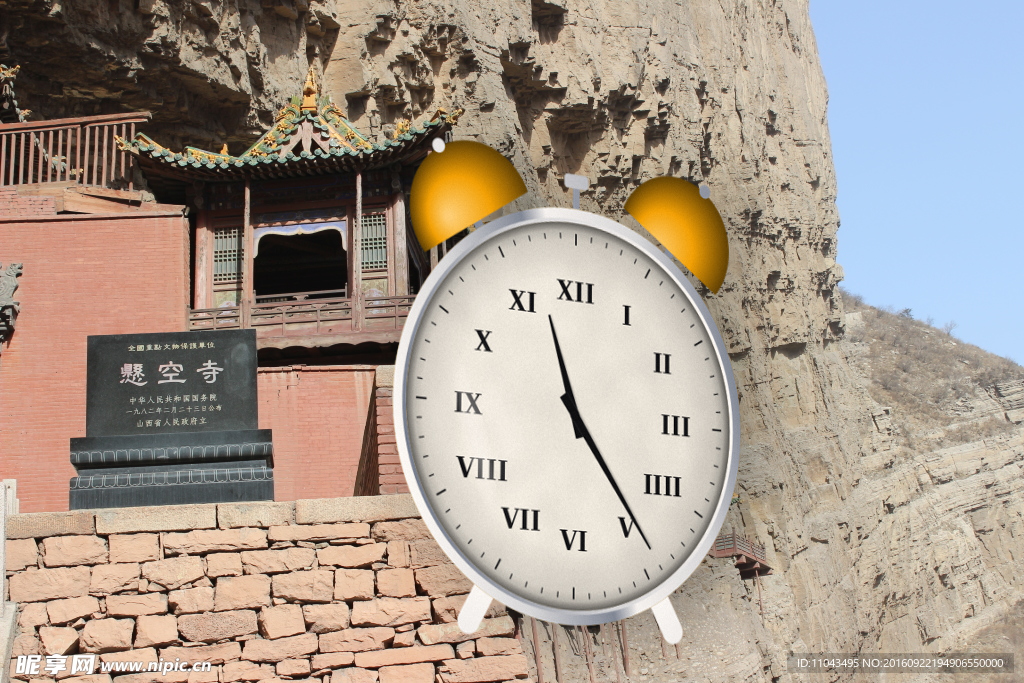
11:24
